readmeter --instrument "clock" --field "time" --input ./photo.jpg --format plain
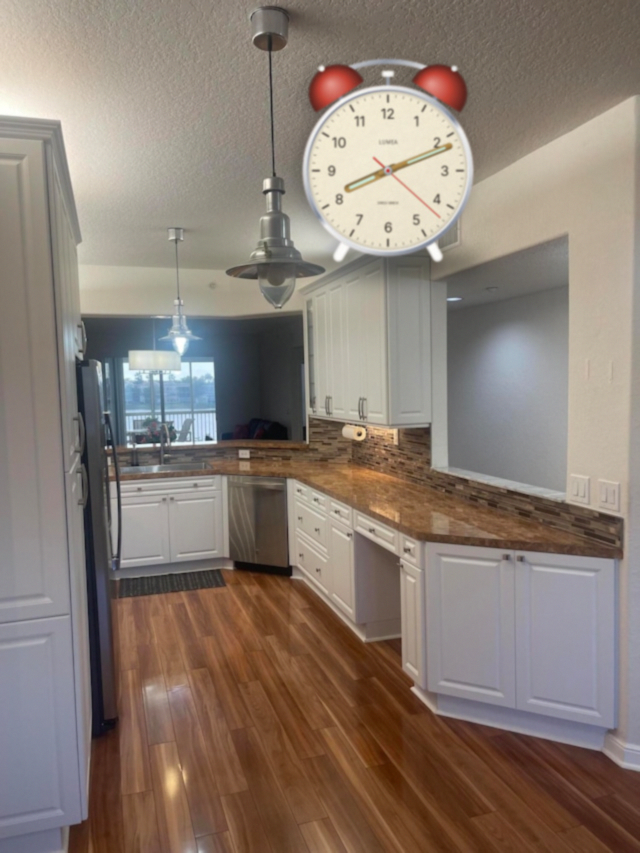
8:11:22
